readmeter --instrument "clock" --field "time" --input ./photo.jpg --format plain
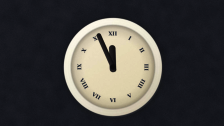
11:56
